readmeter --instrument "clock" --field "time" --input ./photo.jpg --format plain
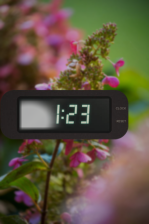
1:23
